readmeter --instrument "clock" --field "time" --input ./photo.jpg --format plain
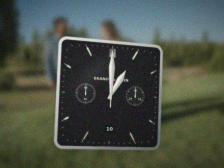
1:00
